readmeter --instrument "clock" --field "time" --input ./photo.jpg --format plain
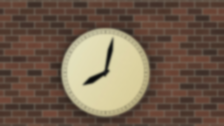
8:02
